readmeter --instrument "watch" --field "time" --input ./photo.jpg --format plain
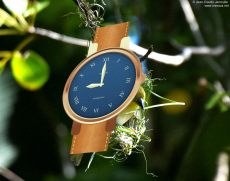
9:00
